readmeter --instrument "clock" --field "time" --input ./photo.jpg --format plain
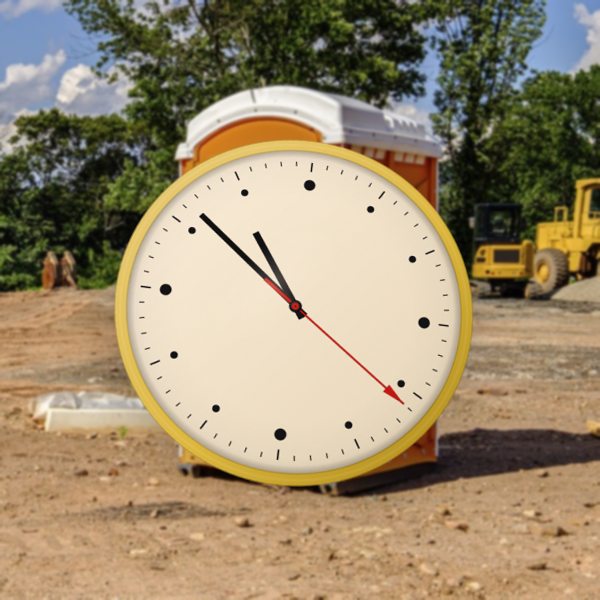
10:51:21
